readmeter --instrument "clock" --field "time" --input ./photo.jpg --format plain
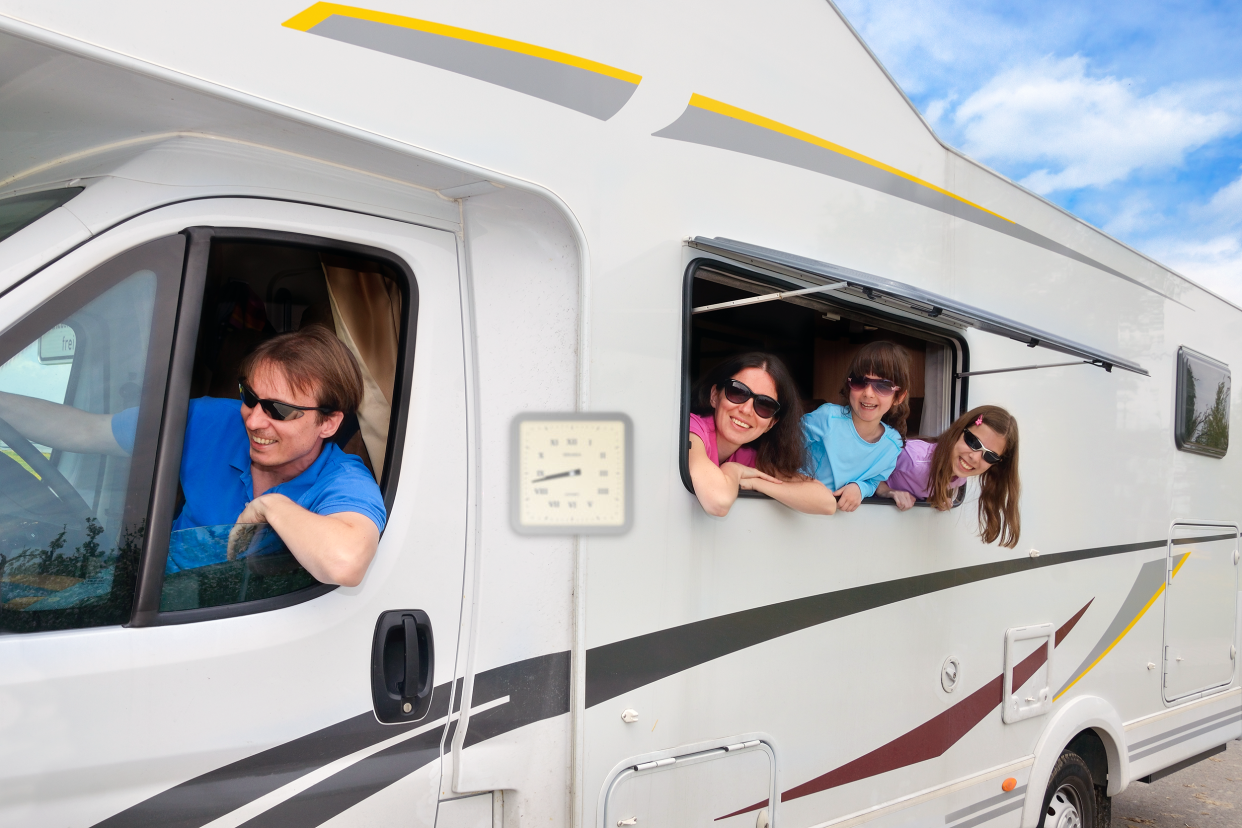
8:43
